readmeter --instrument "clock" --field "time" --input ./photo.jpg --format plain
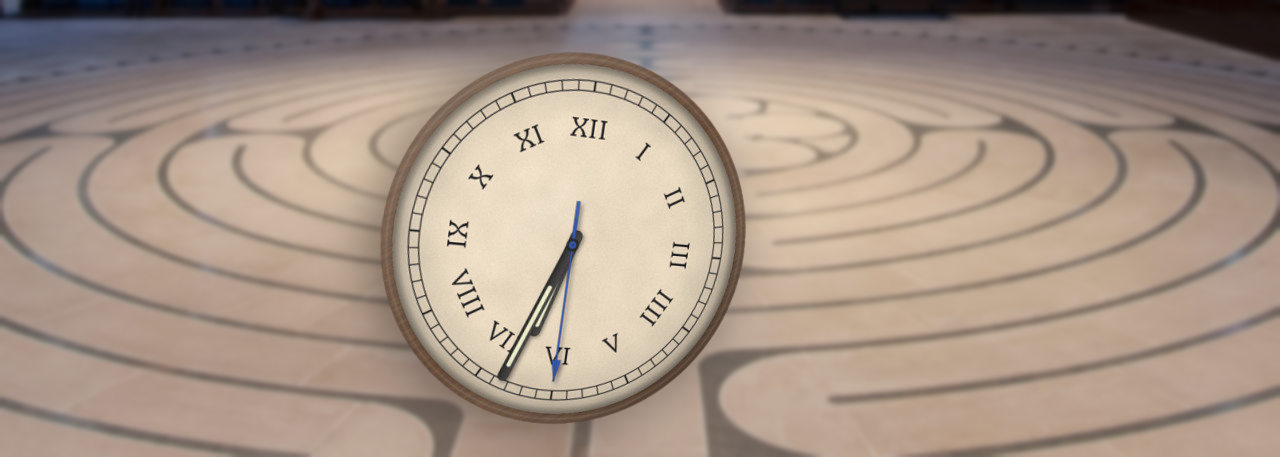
6:33:30
